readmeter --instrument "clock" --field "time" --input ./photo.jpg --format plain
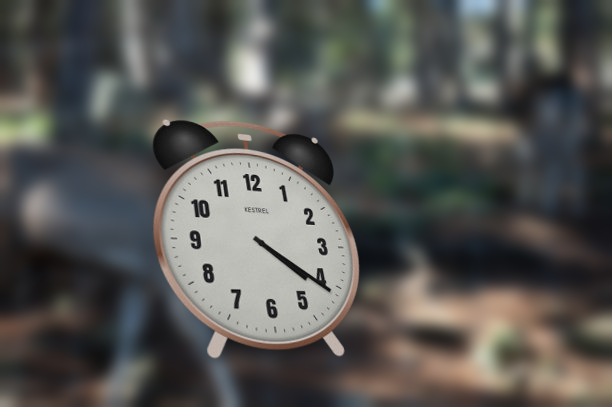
4:21
